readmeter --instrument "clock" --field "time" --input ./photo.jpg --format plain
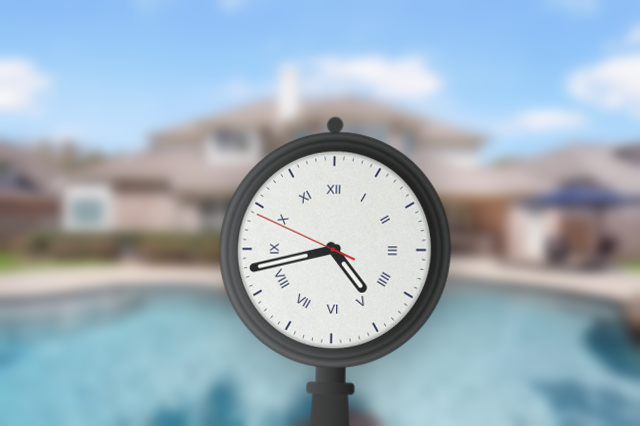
4:42:49
